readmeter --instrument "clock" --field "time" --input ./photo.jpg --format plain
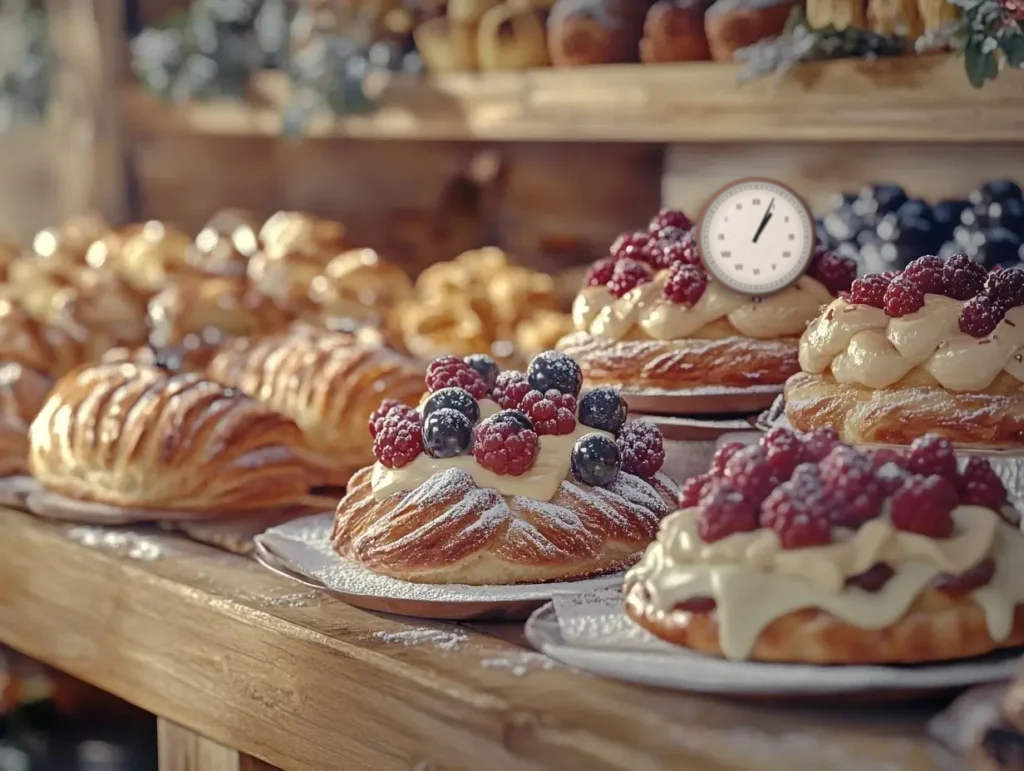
1:04
